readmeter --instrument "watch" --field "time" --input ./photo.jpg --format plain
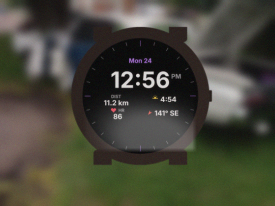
12:56
